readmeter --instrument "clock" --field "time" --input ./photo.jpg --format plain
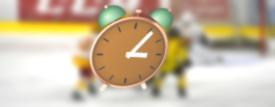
3:06
